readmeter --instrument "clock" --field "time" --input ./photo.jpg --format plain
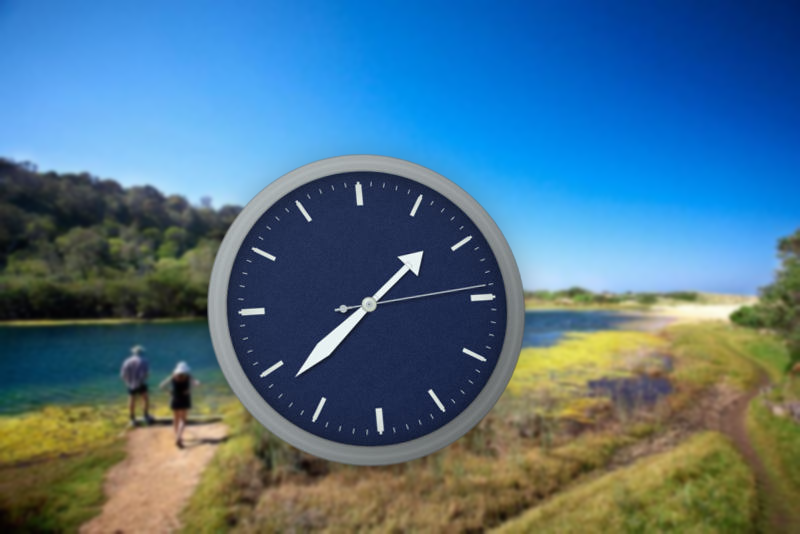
1:38:14
